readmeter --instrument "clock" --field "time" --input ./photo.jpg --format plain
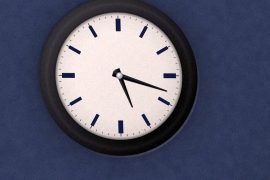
5:18
